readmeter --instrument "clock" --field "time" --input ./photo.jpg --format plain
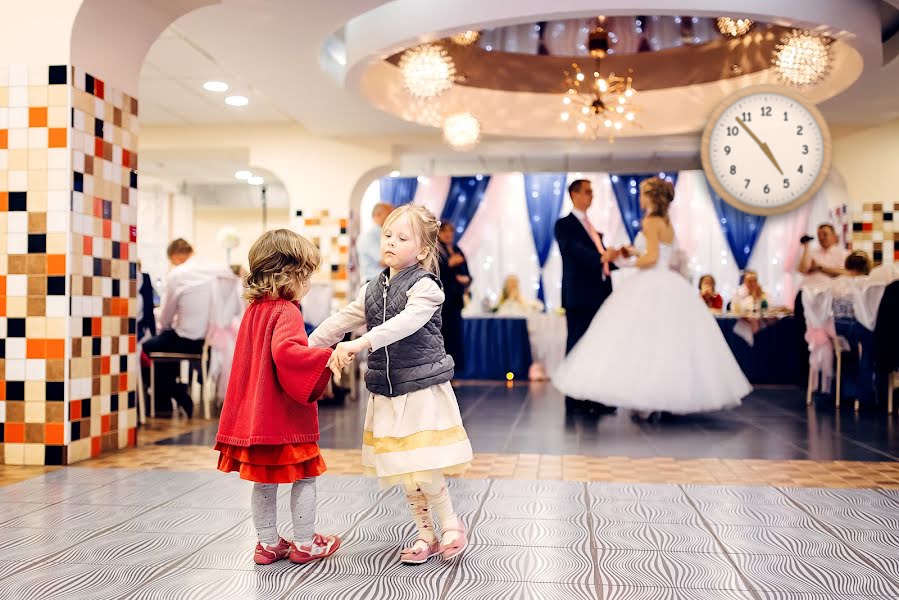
4:53
